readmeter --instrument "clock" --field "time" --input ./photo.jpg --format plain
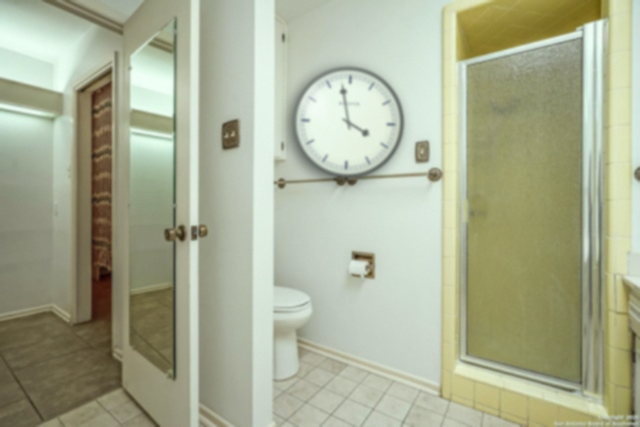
3:58
